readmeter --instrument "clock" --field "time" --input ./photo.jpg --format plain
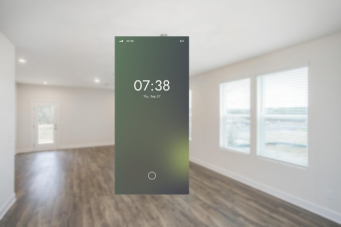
7:38
